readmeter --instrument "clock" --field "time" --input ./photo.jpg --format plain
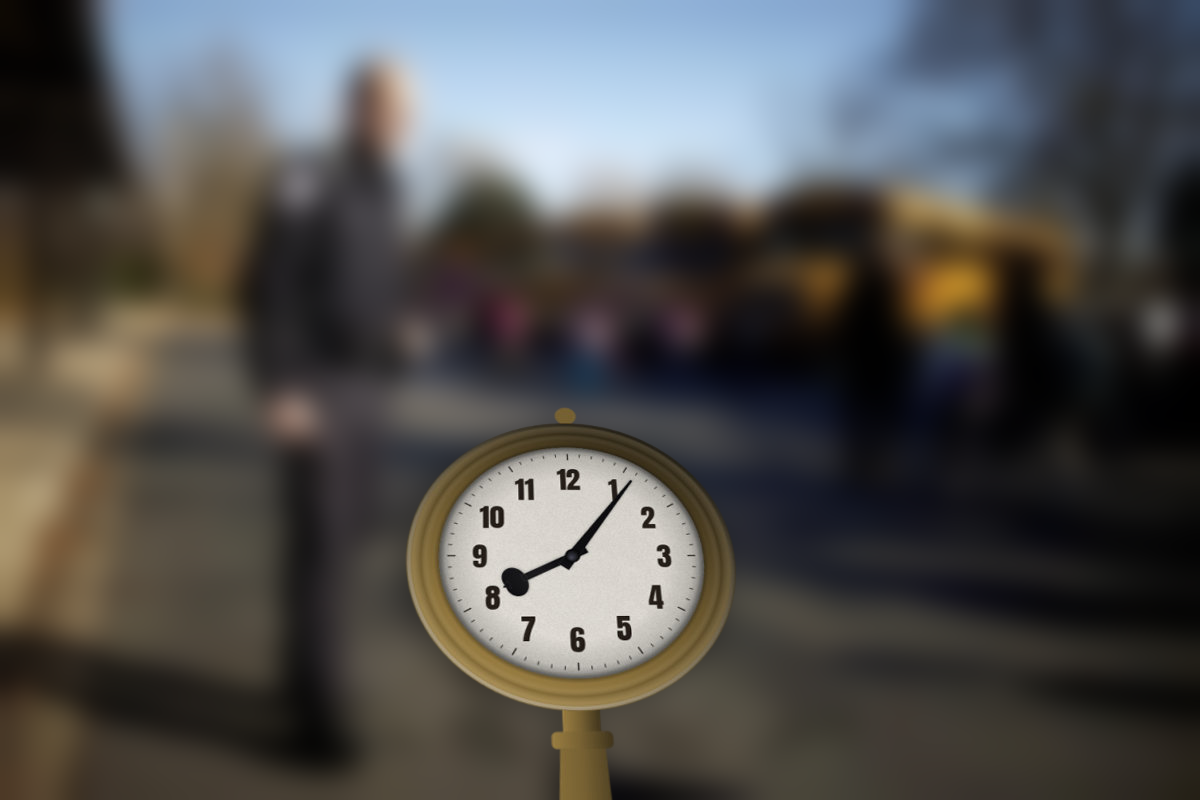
8:06
